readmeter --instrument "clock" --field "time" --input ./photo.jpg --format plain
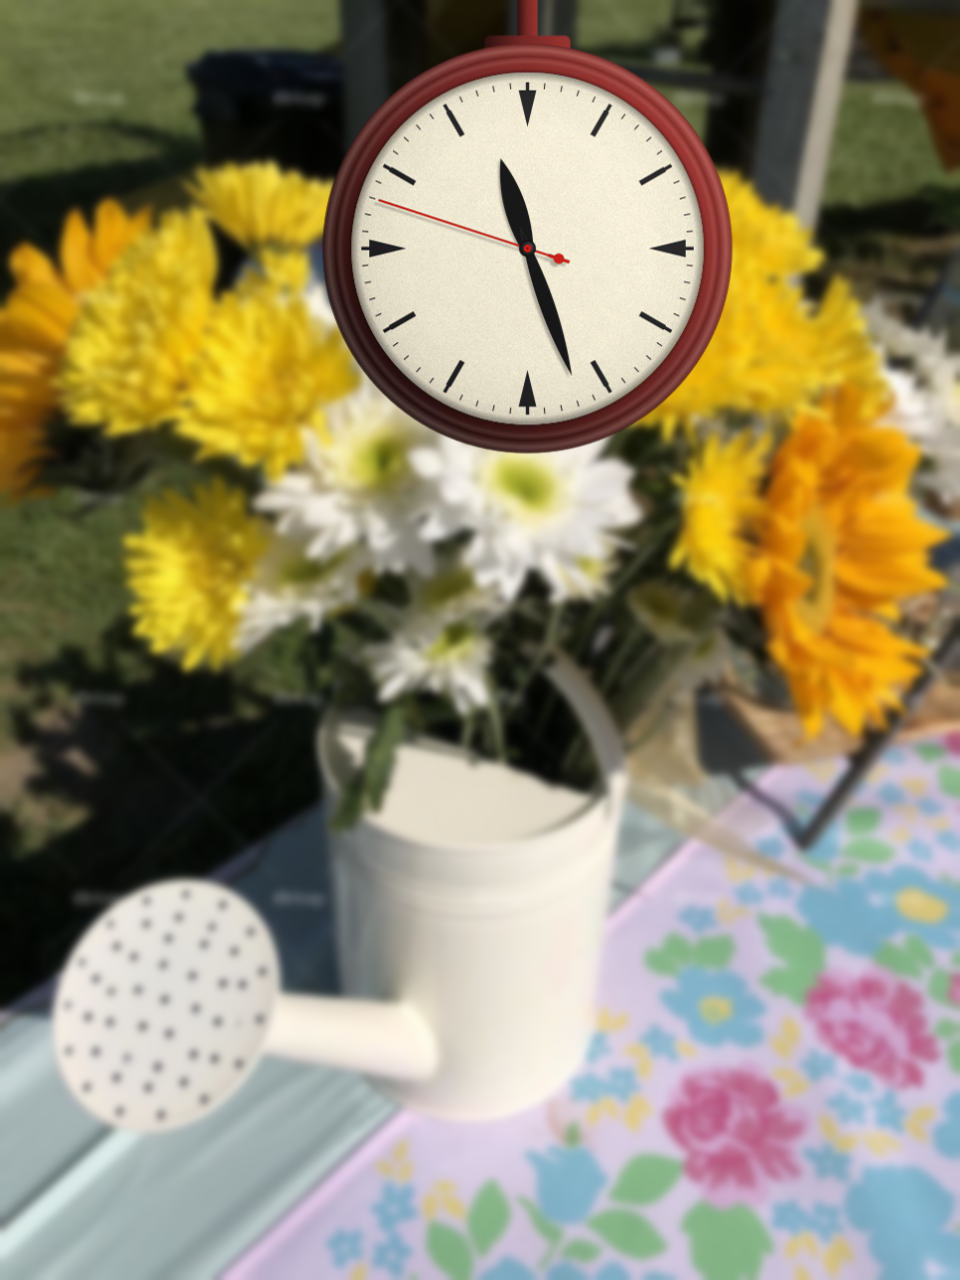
11:26:48
